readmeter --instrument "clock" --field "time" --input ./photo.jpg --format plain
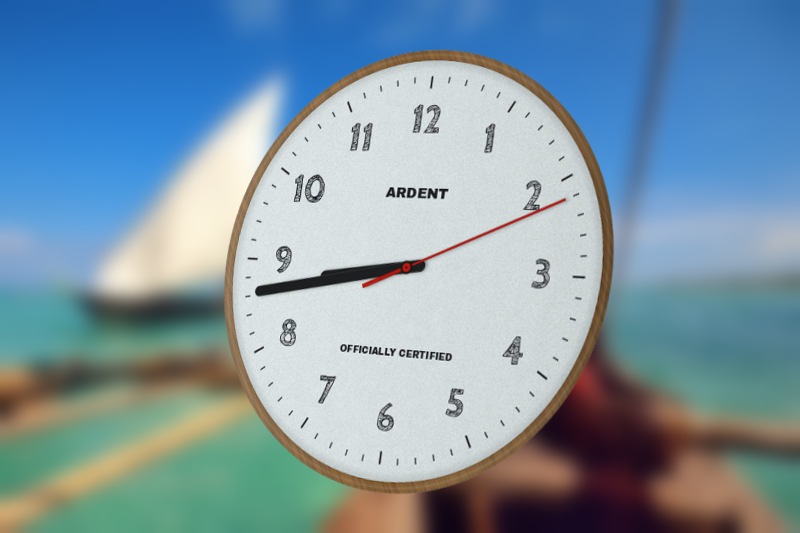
8:43:11
